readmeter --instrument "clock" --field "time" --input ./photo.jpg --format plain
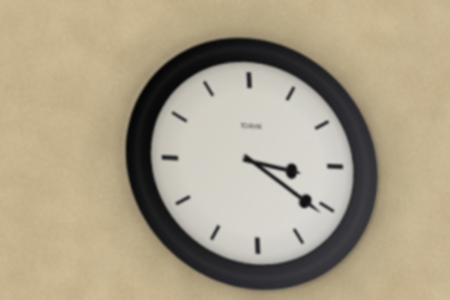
3:21
